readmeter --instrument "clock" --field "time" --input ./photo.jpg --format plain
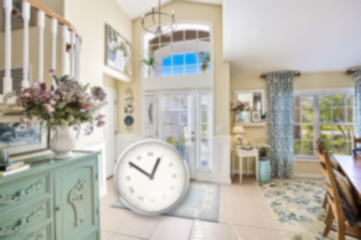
12:51
